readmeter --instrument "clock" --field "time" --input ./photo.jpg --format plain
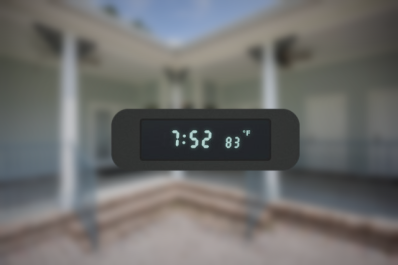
7:52
